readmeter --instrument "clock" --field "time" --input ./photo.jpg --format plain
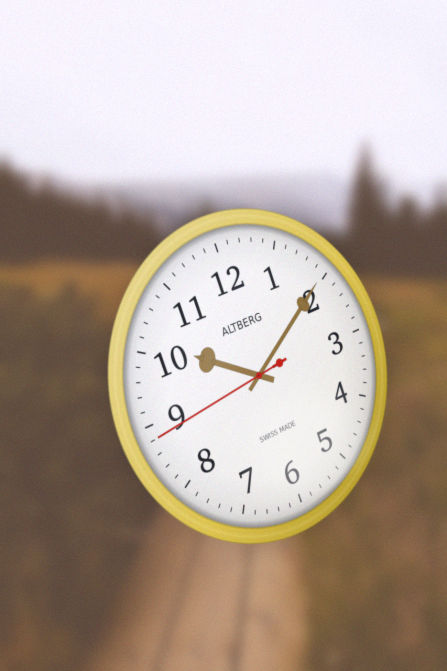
10:09:44
